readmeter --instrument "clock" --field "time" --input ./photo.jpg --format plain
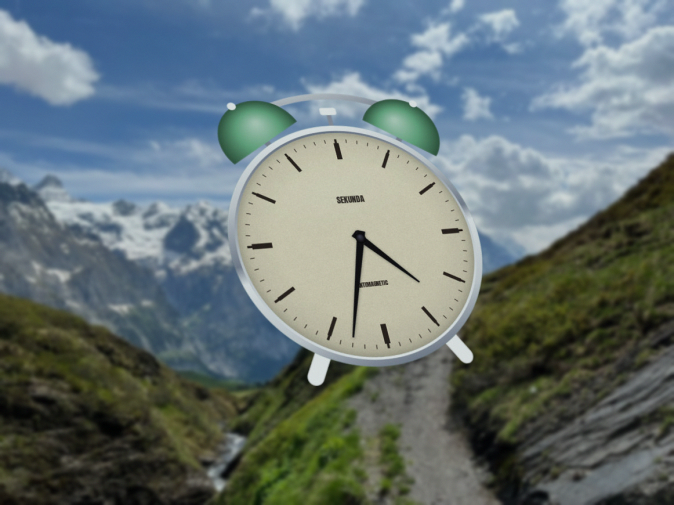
4:33
